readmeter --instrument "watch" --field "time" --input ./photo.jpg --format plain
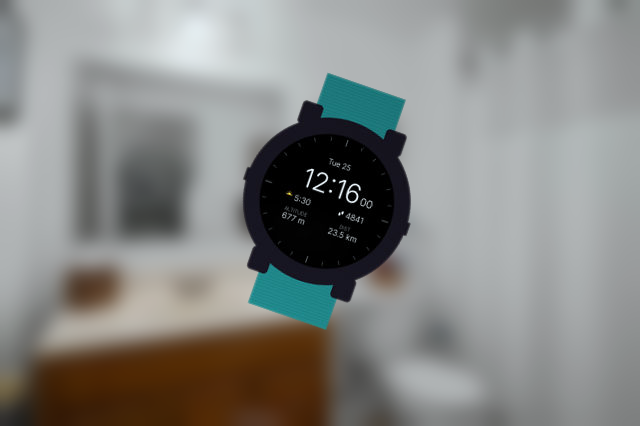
12:16:00
